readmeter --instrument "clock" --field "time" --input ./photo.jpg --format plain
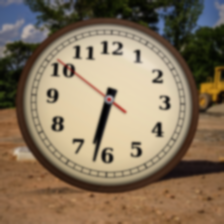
6:31:51
